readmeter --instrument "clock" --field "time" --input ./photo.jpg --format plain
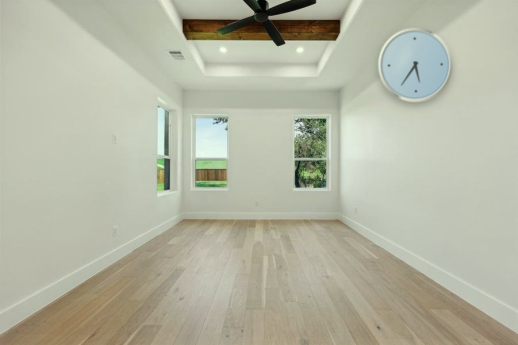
5:36
